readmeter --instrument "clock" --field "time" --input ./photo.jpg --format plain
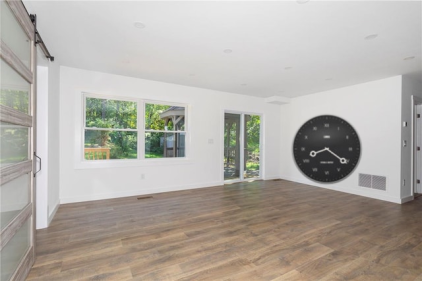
8:21
